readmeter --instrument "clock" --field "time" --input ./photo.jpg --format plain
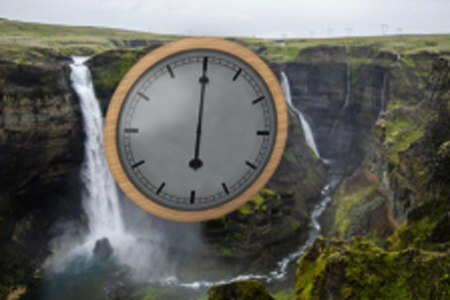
6:00
